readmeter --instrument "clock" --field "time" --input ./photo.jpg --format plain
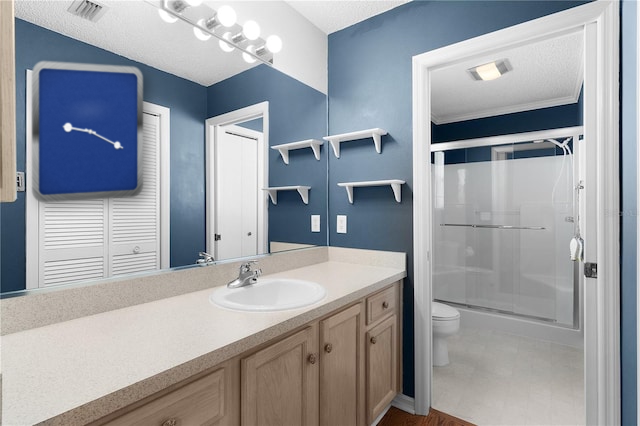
9:19
